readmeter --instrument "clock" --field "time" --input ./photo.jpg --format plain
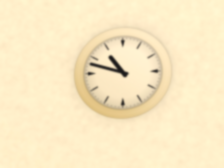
10:48
